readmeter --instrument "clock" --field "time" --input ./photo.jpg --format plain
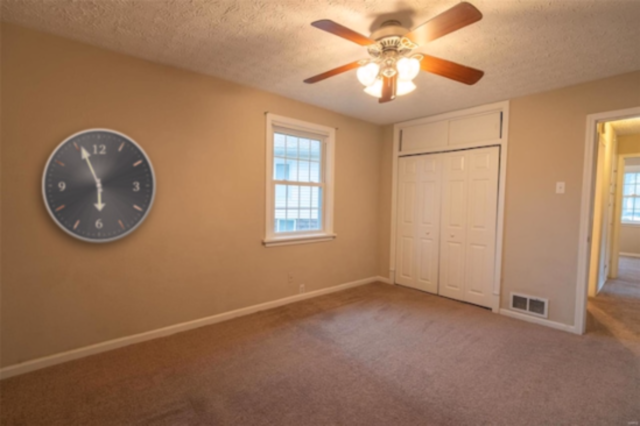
5:56
